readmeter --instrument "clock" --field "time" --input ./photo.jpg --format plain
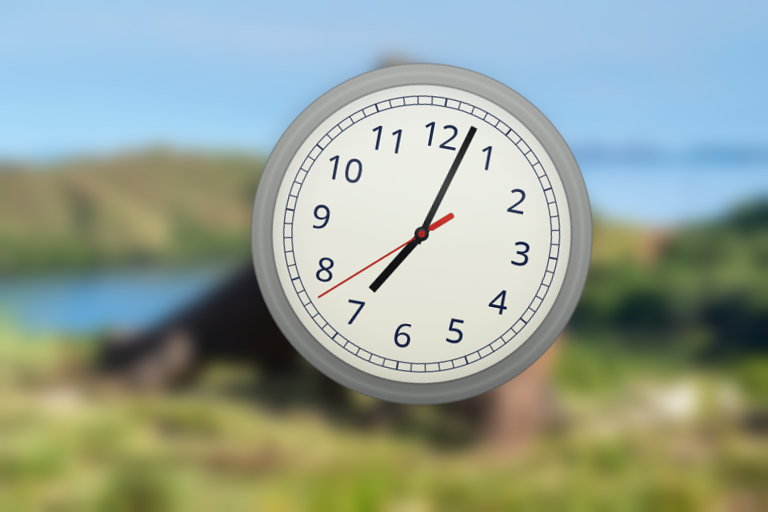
7:02:38
